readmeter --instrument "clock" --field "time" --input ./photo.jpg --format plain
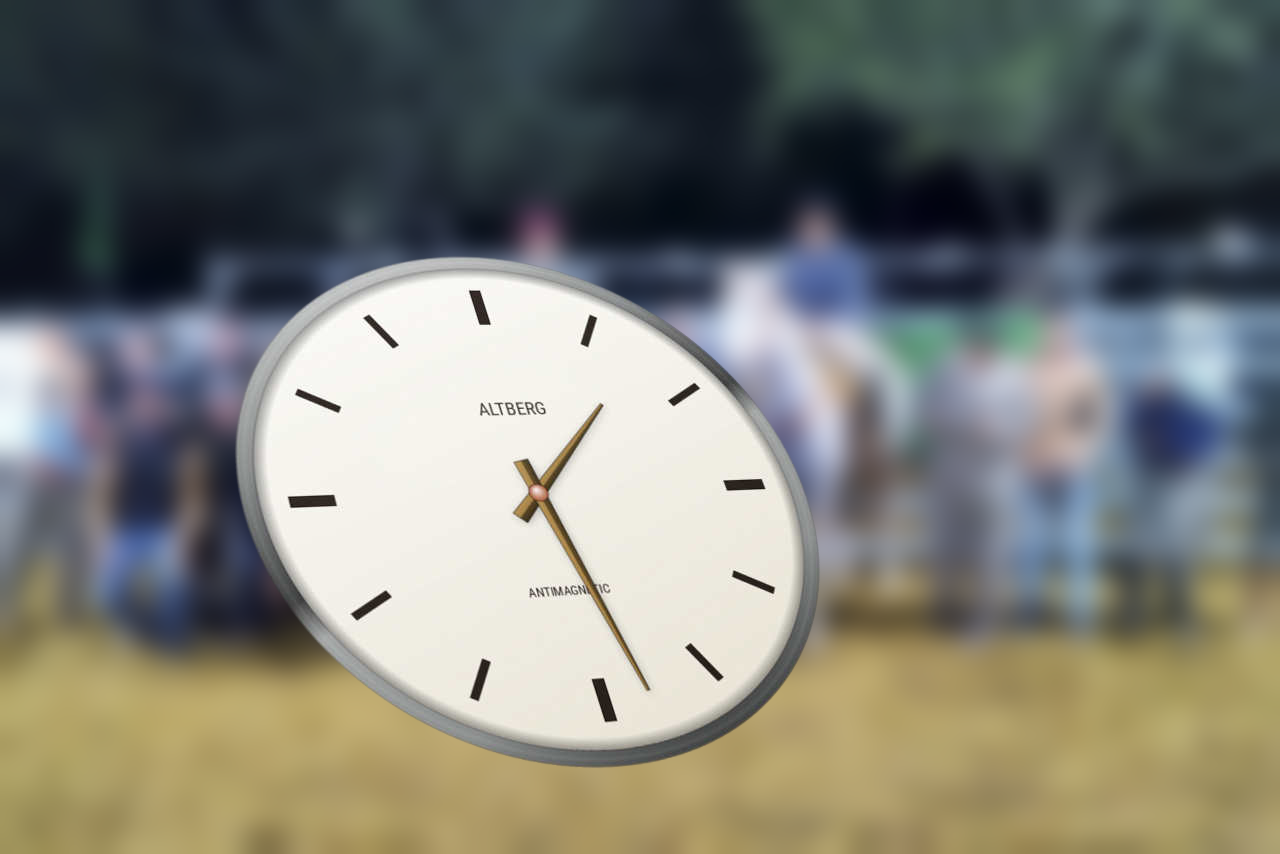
1:28
